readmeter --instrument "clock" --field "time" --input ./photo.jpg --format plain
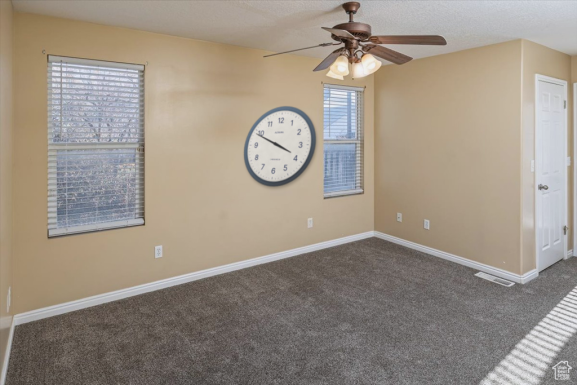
3:49
